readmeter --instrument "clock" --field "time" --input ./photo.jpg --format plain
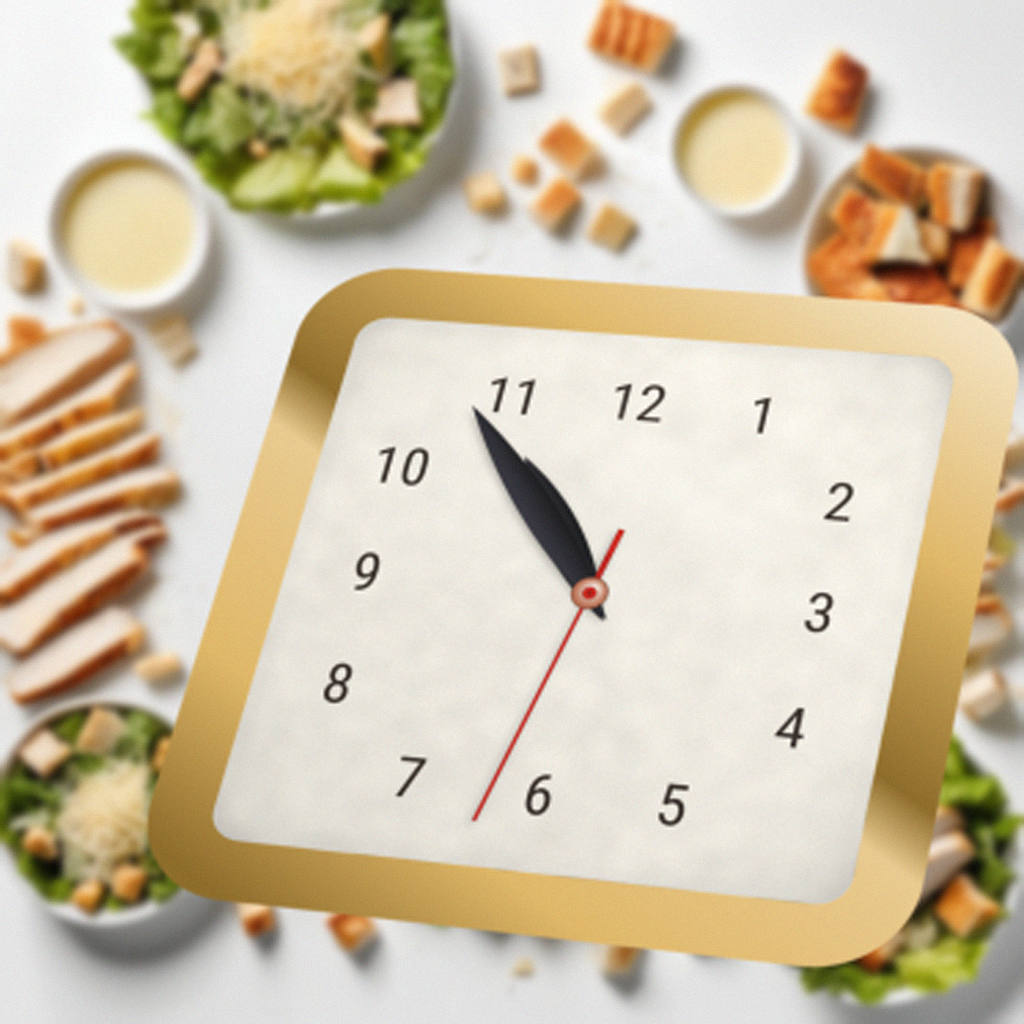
10:53:32
